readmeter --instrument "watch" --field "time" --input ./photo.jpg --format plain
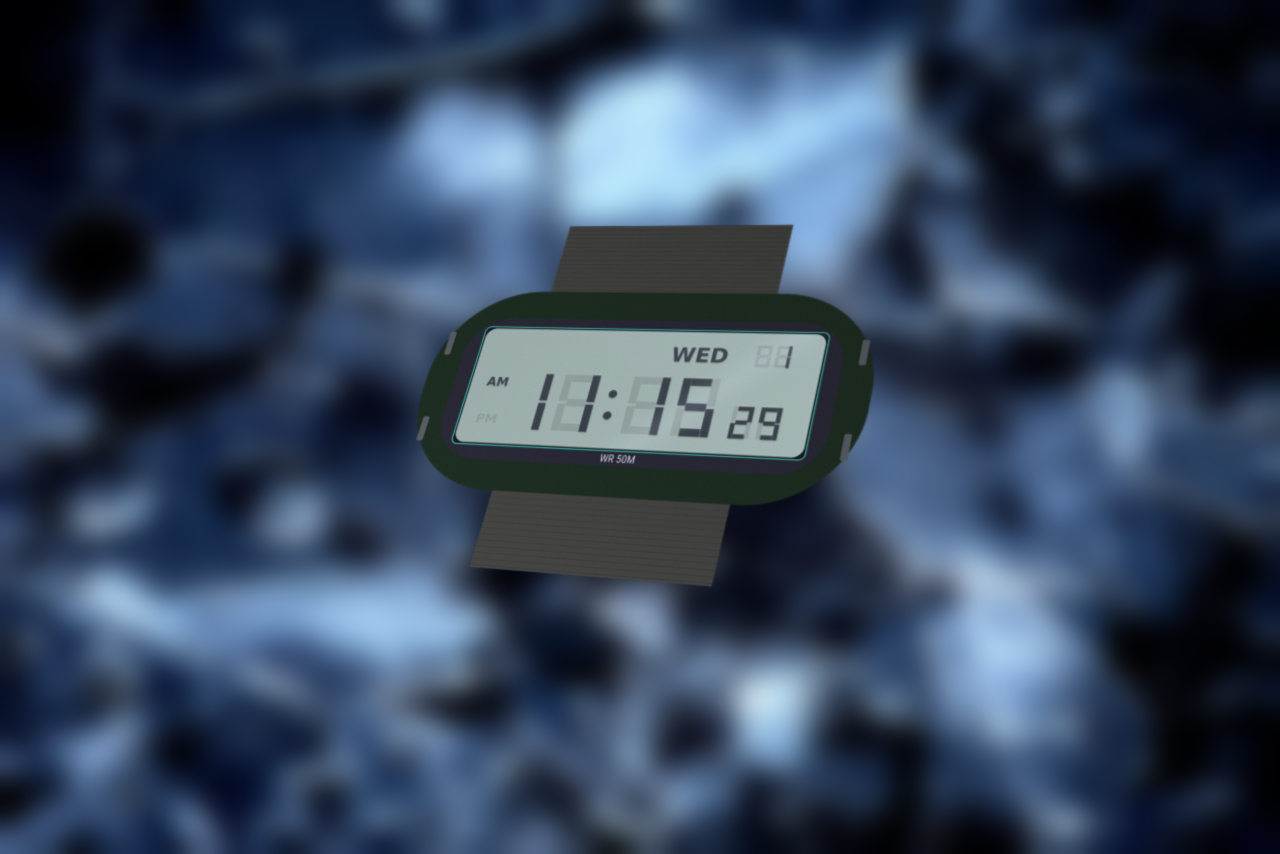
11:15:29
